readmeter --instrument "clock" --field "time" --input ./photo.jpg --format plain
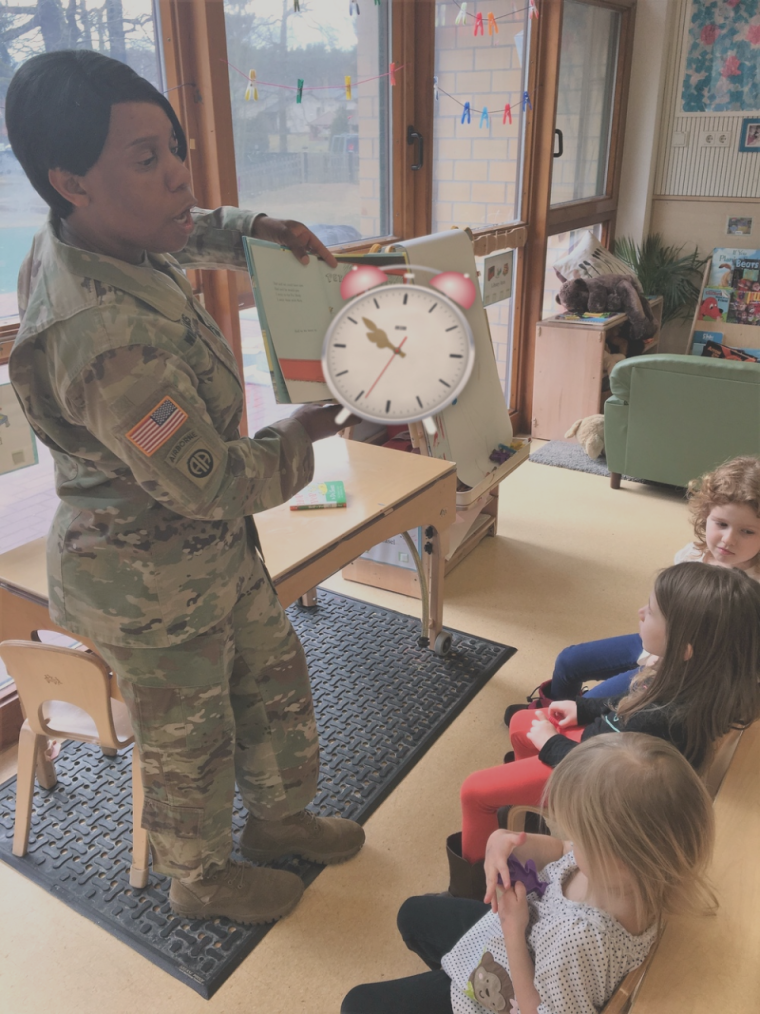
9:51:34
